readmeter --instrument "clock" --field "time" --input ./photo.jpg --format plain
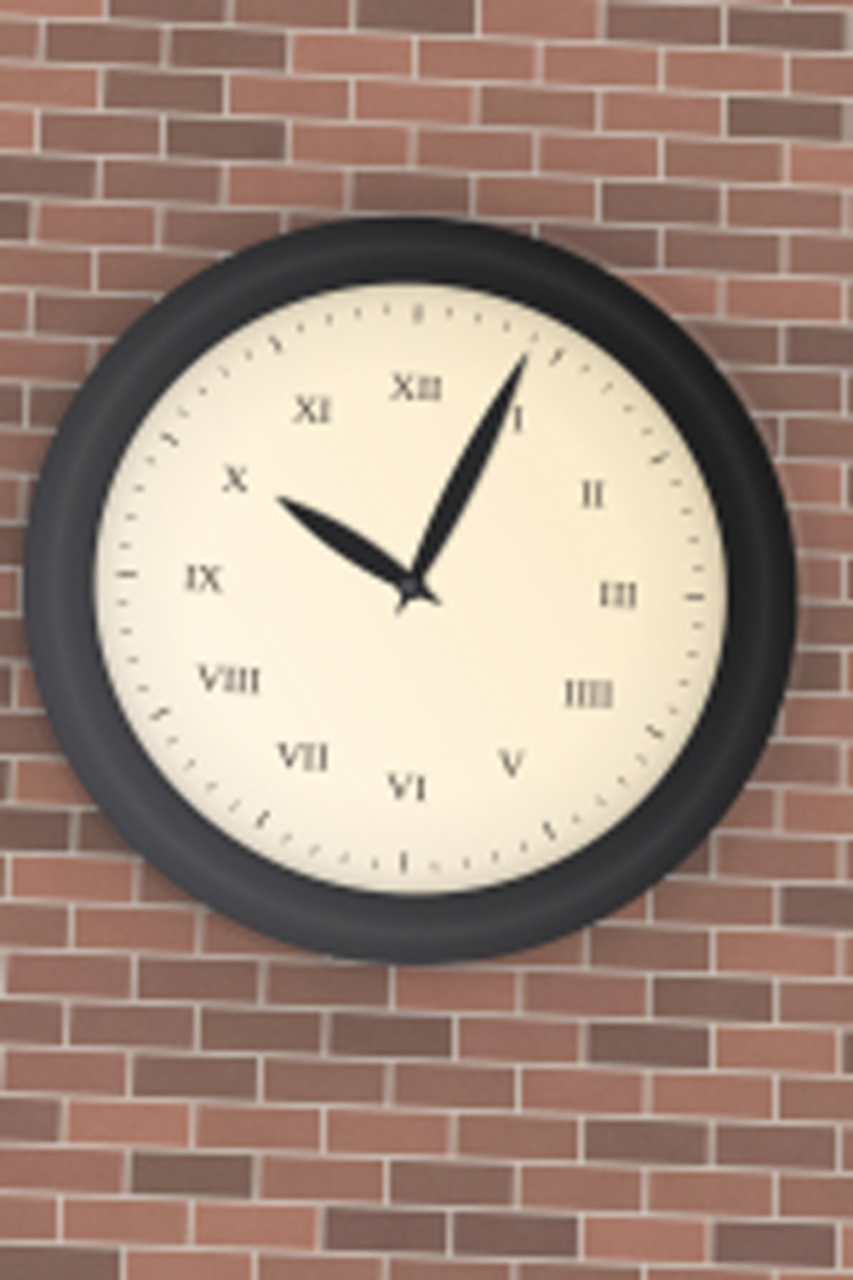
10:04
